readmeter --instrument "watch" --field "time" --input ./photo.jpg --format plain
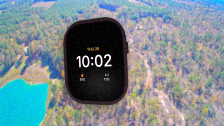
10:02
